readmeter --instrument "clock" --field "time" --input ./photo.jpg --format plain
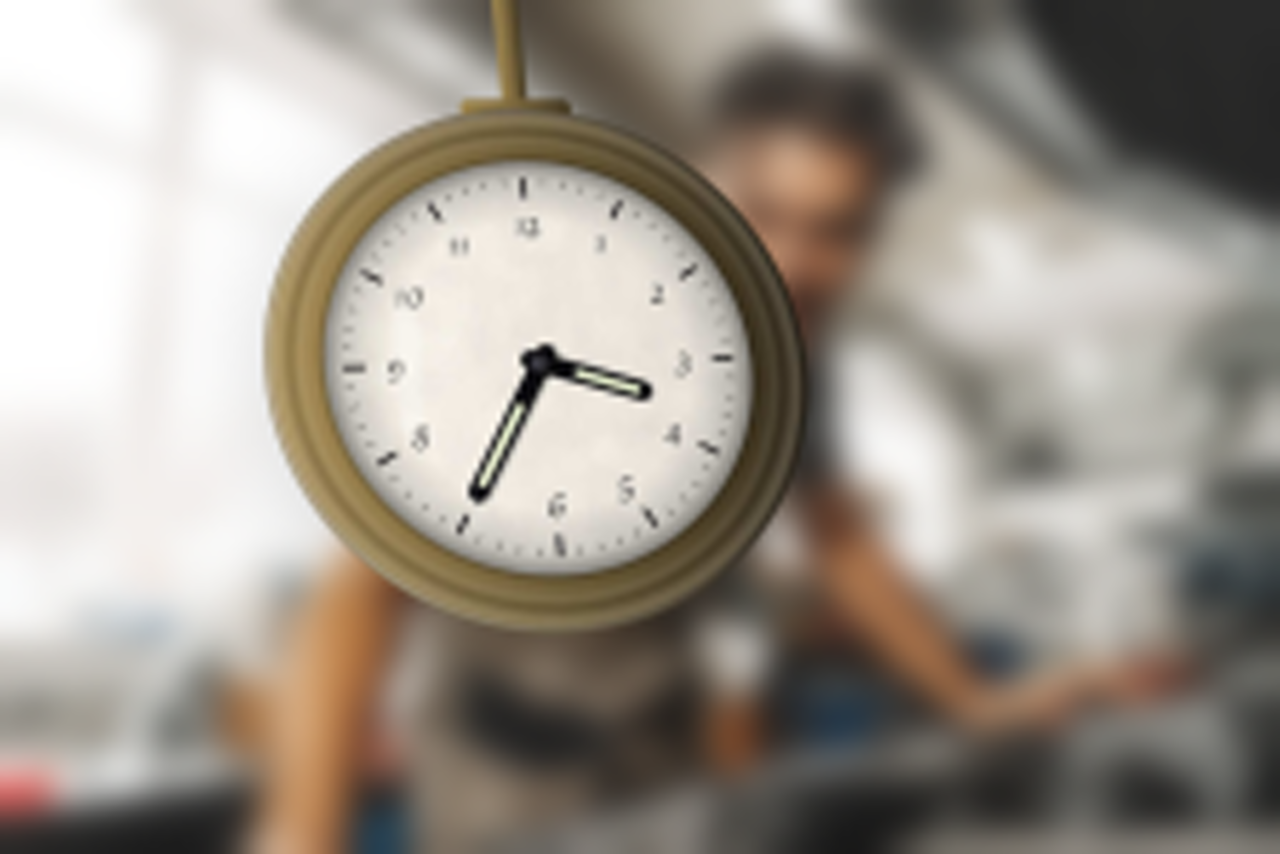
3:35
